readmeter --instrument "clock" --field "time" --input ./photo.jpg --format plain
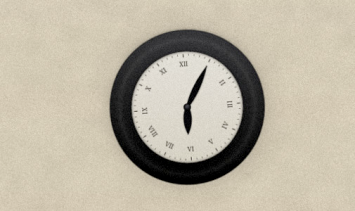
6:05
